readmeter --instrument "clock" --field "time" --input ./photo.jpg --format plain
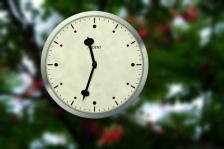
11:33
